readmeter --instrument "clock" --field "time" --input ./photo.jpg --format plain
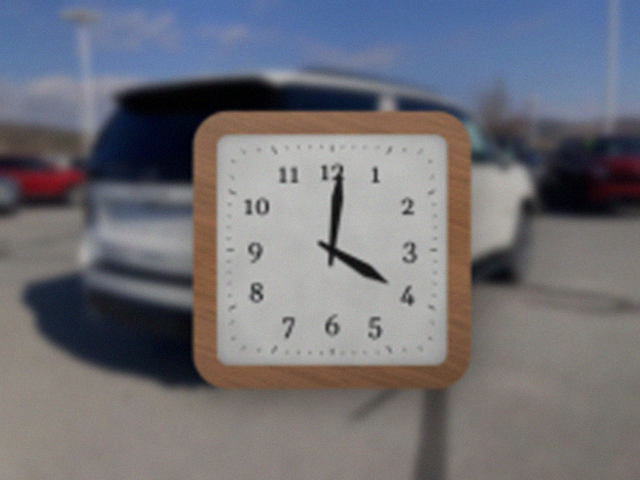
4:01
